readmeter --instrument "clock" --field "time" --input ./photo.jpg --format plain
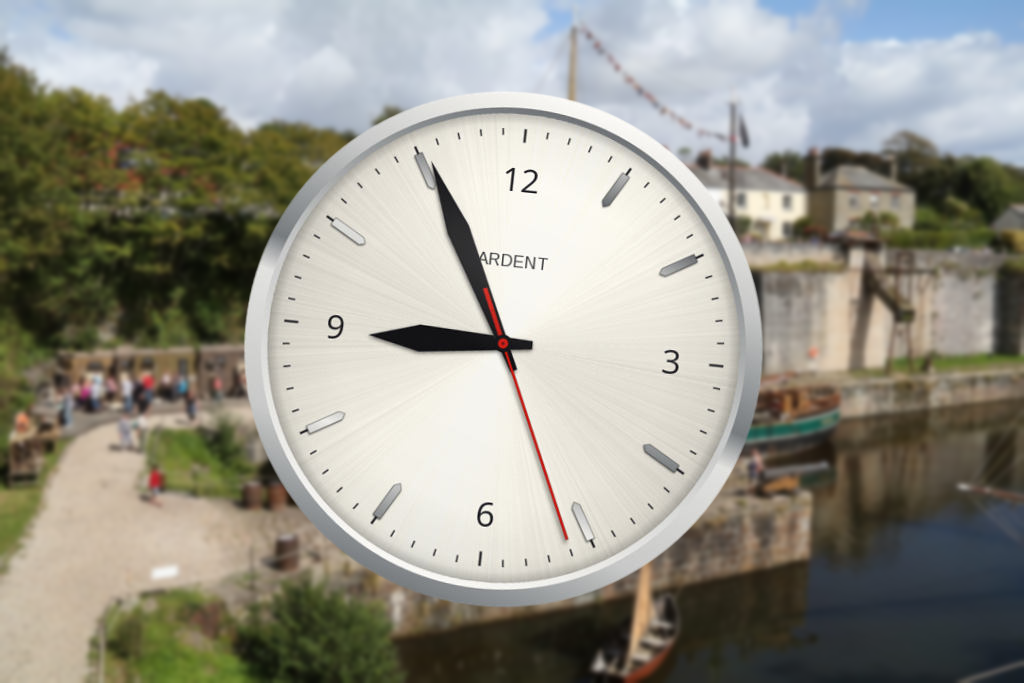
8:55:26
